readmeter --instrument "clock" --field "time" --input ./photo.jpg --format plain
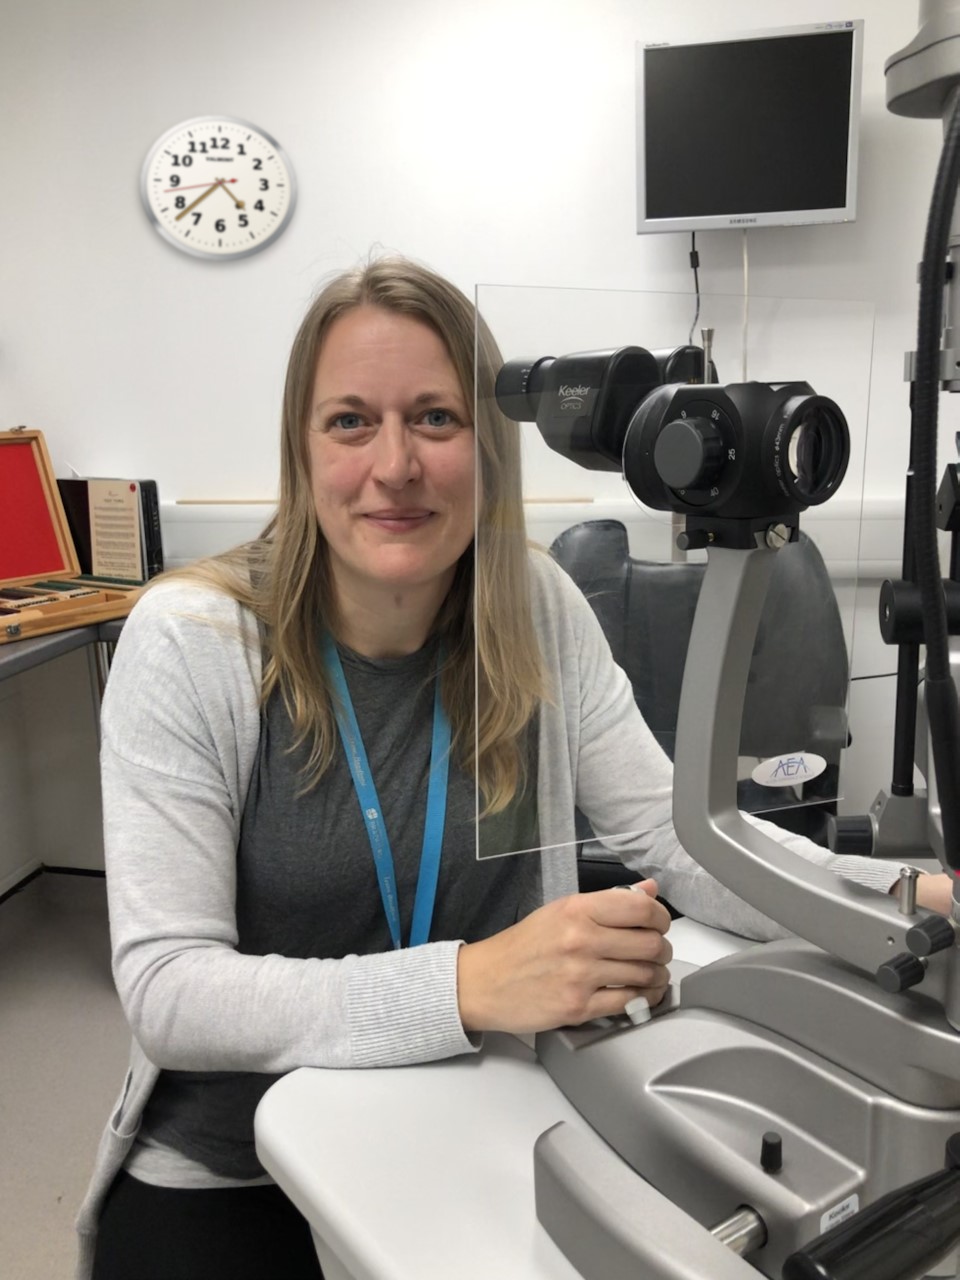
4:37:43
